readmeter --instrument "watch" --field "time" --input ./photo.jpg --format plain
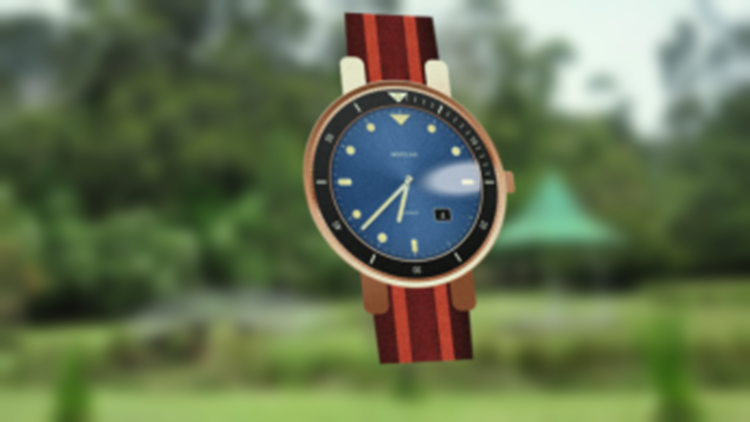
6:38
